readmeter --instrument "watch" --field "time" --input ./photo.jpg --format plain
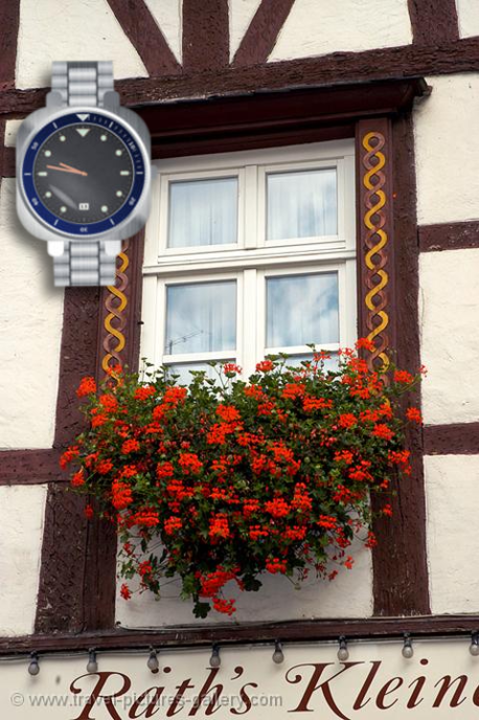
9:47
